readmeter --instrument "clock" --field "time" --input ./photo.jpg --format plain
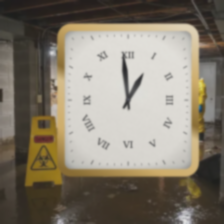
12:59
